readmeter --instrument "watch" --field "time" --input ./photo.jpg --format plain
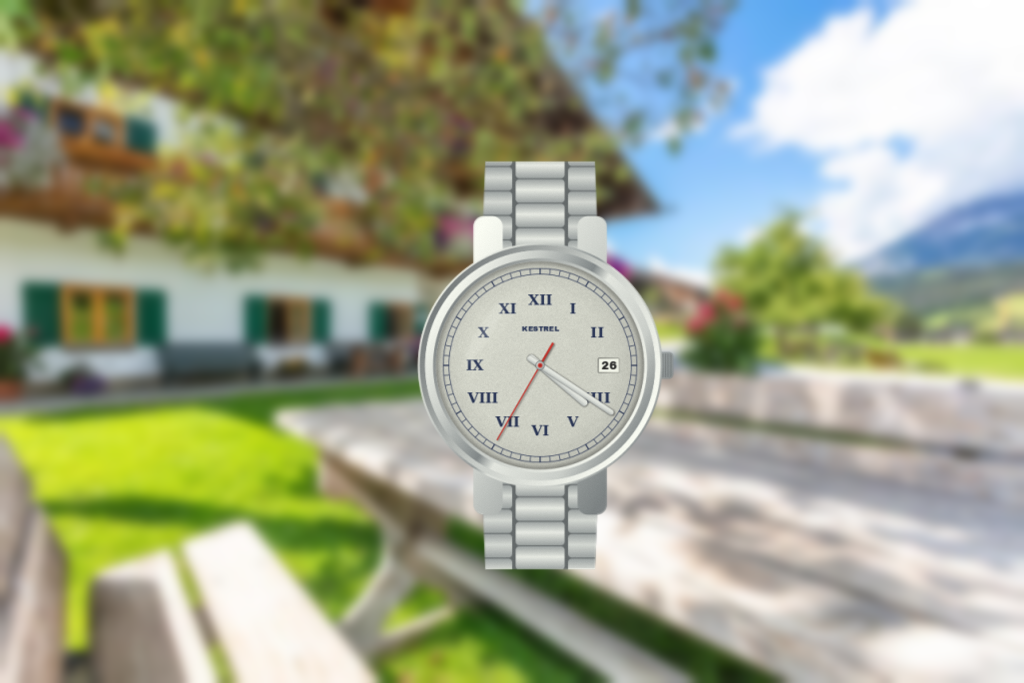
4:20:35
